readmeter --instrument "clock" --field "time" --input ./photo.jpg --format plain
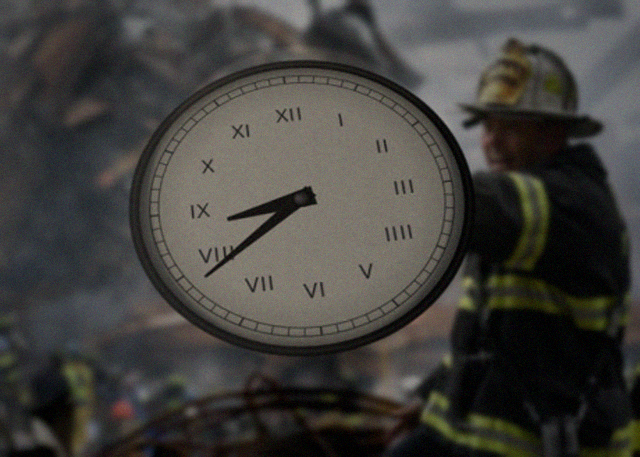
8:39
